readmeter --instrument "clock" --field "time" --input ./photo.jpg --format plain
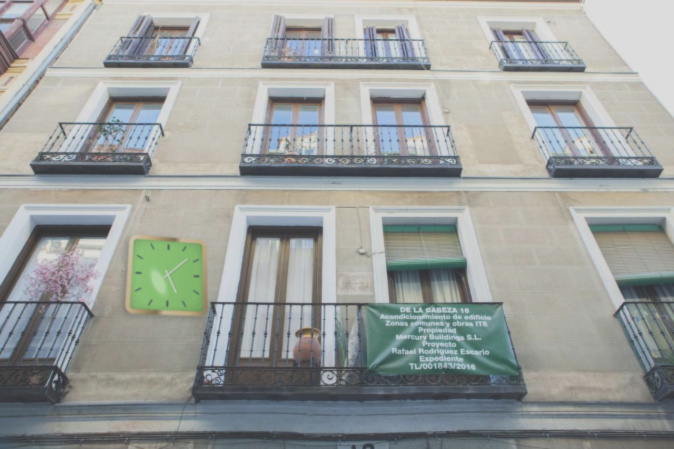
5:08
